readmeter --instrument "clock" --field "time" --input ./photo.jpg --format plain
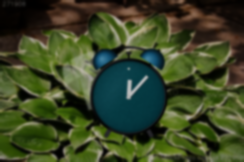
12:07
